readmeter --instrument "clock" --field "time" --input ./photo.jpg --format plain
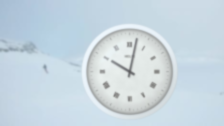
10:02
